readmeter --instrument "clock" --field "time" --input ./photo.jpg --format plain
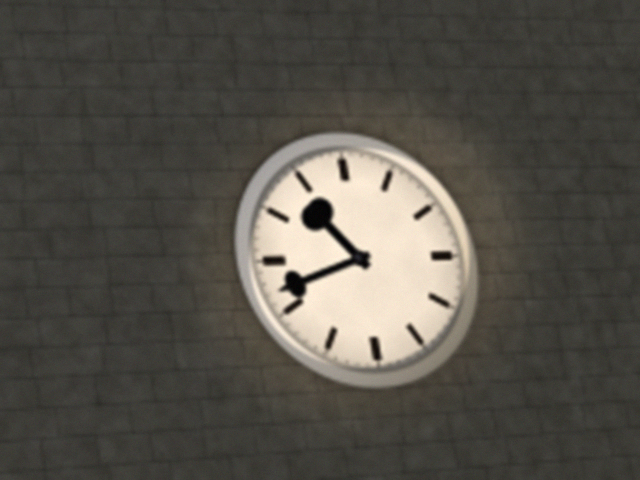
10:42
